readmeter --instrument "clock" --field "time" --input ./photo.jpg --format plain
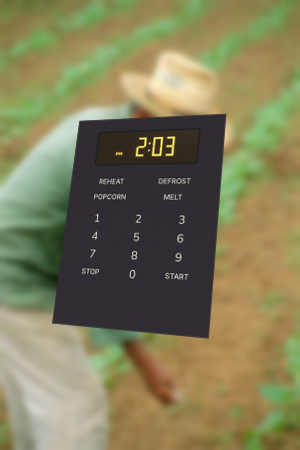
2:03
